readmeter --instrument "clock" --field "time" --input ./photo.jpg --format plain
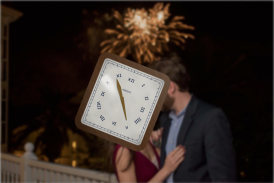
4:54
